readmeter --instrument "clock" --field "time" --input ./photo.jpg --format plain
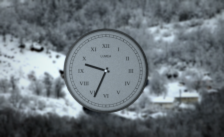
9:34
